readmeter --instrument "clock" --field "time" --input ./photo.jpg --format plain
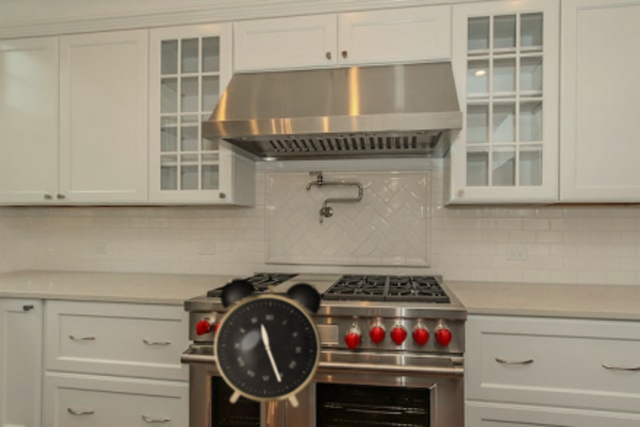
11:26
